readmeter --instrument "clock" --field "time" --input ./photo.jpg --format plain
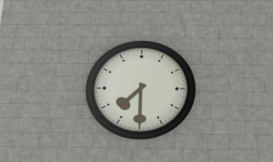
7:30
